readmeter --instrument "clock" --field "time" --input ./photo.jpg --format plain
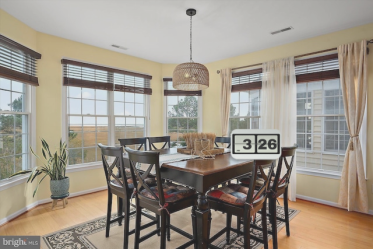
3:26
